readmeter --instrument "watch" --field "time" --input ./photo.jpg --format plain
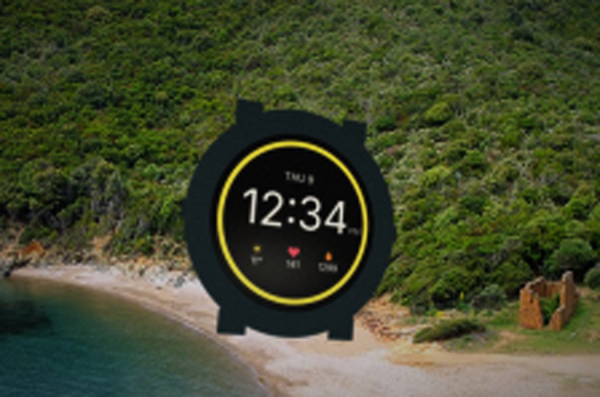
12:34
